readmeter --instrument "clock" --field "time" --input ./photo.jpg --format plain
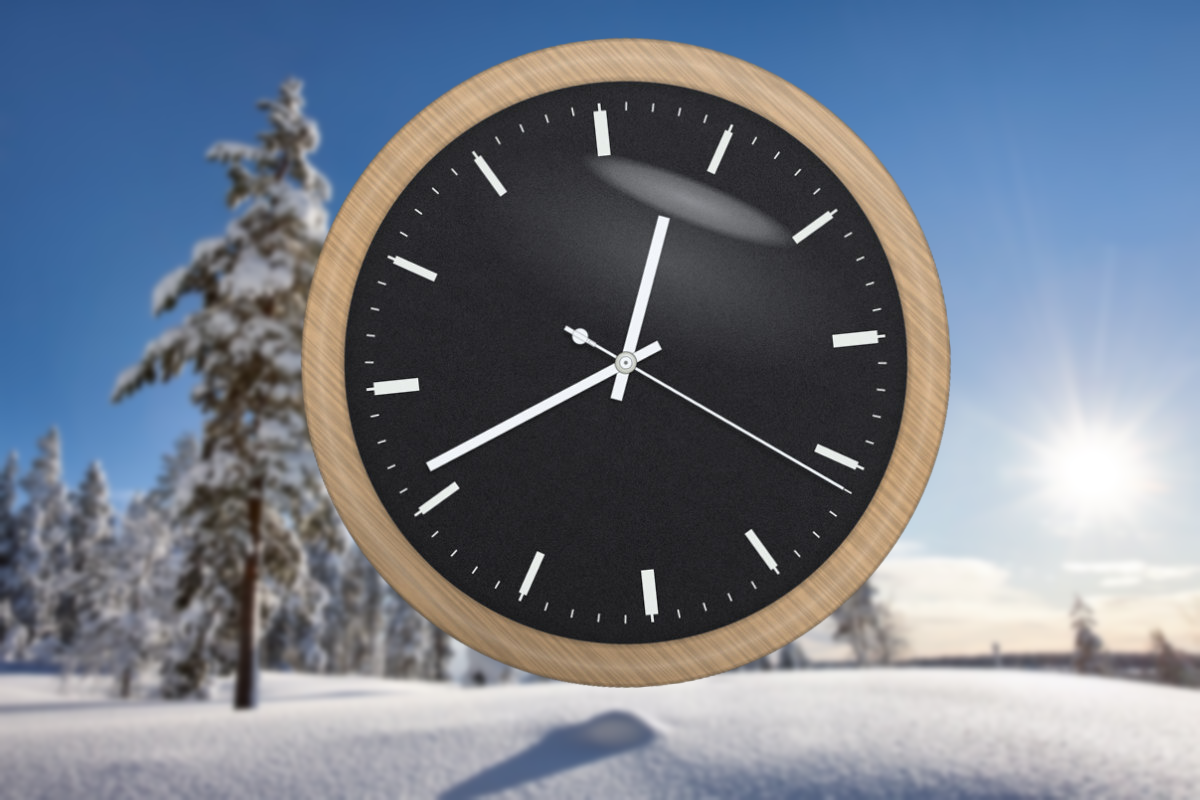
12:41:21
